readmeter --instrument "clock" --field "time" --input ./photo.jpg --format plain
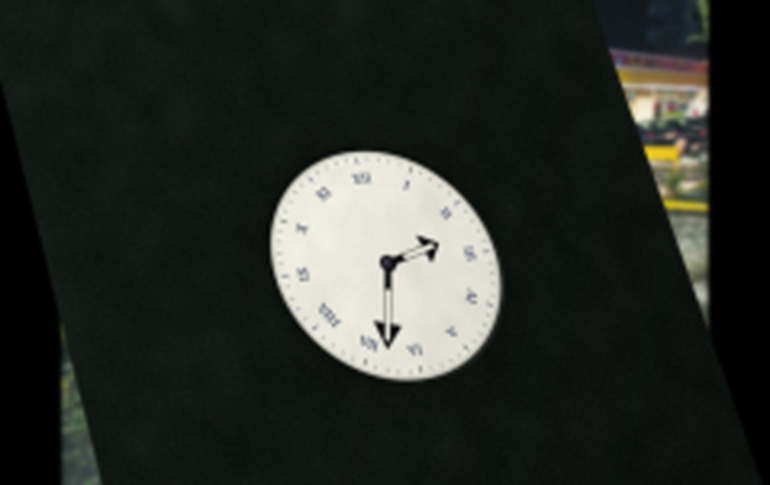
2:33
